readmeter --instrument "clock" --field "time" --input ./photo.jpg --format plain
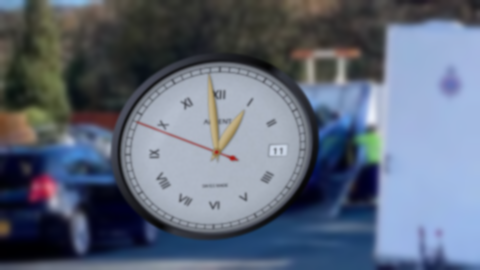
12:58:49
